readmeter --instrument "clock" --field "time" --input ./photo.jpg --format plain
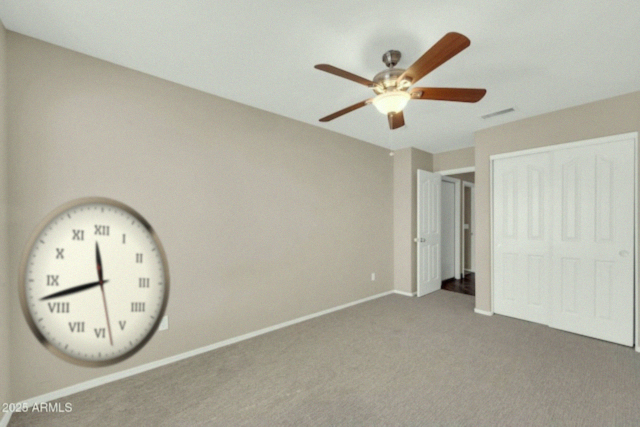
11:42:28
